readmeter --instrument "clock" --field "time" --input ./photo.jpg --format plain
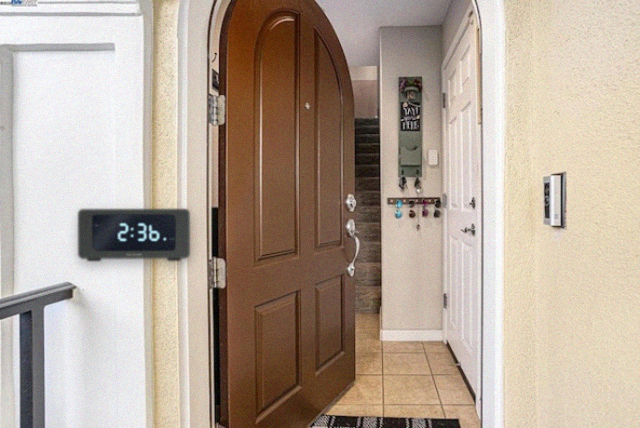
2:36
